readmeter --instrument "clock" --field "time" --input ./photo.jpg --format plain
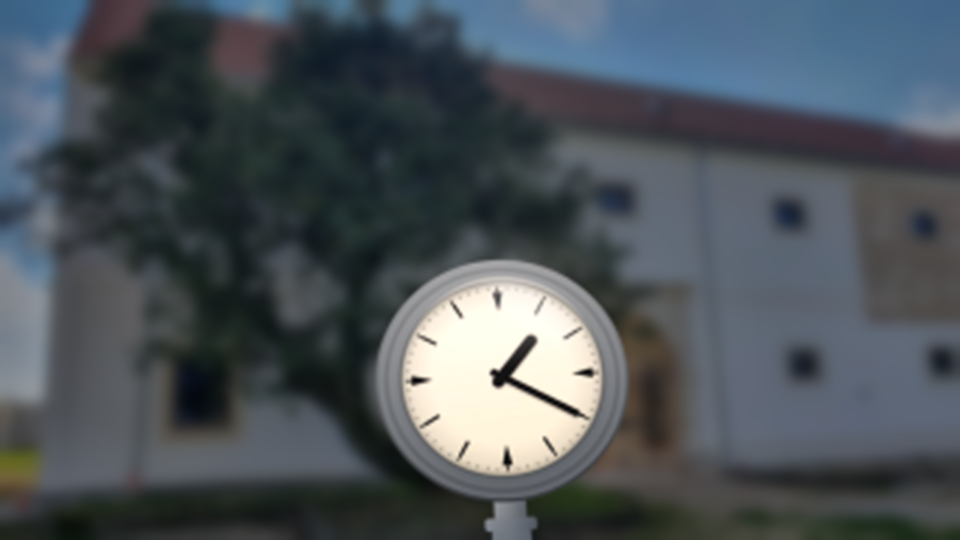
1:20
